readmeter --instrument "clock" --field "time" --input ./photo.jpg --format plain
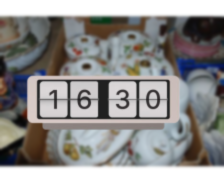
16:30
